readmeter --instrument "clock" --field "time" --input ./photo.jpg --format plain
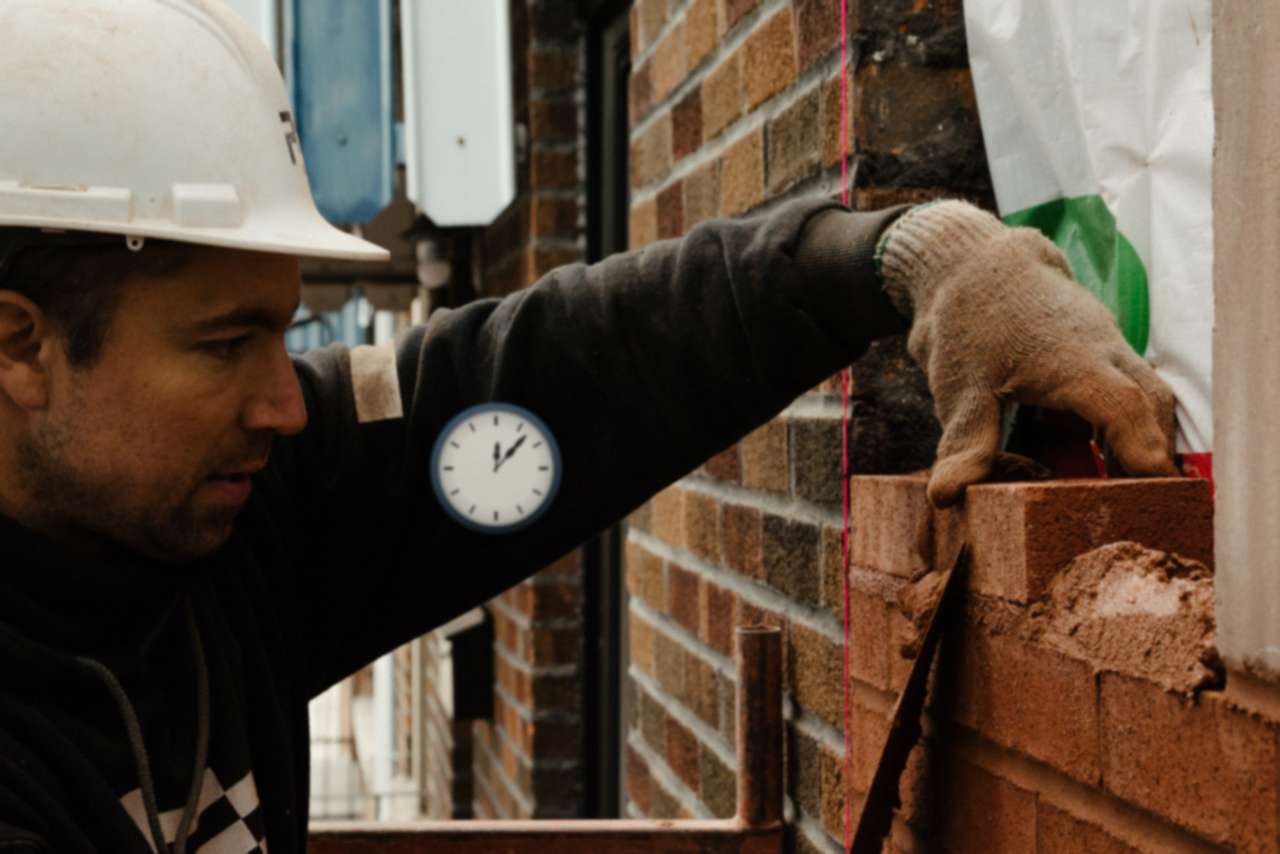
12:07
